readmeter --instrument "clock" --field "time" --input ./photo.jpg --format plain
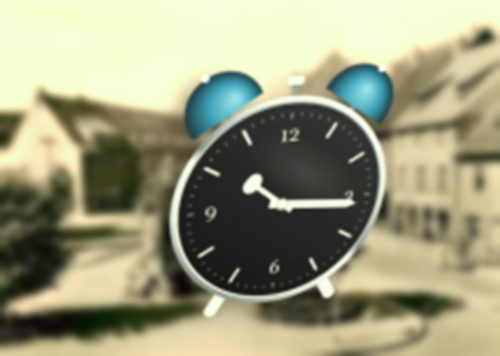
10:16
